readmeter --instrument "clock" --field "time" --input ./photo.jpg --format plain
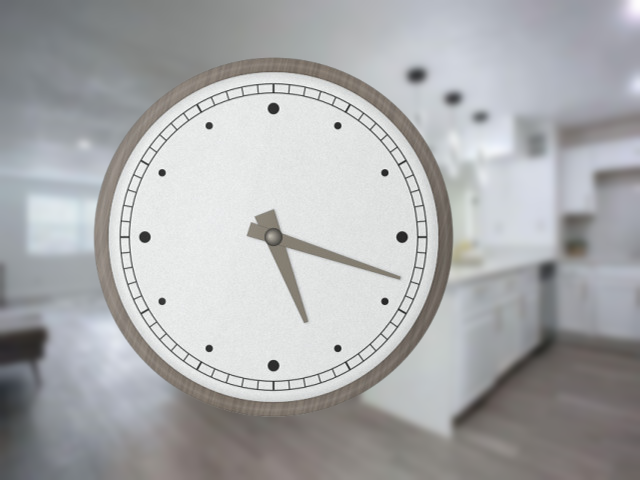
5:18
